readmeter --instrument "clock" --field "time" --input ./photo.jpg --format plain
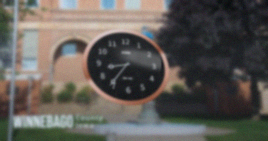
8:36
